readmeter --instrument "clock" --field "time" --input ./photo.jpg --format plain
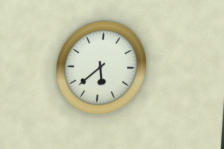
5:38
